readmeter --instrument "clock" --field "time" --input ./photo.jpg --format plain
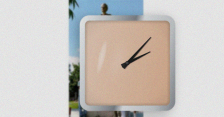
2:07
